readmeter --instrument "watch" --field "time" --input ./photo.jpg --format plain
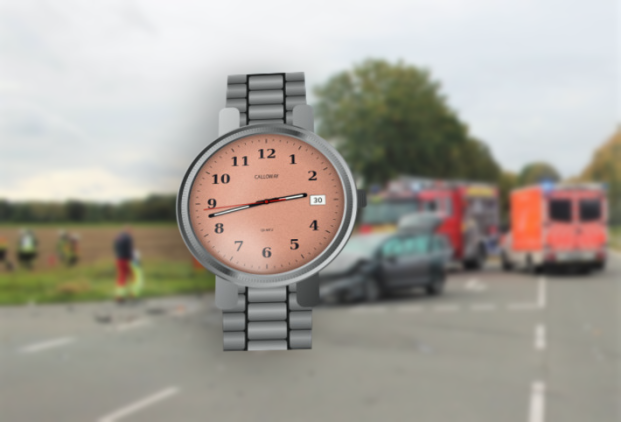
2:42:44
